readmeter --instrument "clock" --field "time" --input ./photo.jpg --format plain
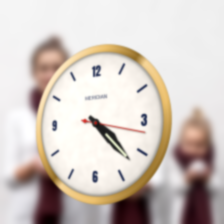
4:22:17
